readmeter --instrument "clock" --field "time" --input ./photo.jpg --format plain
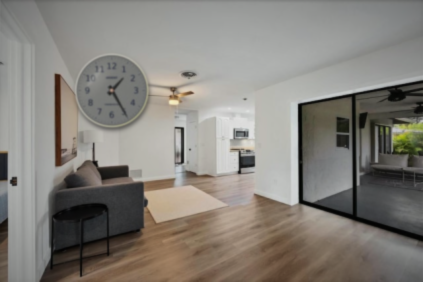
1:25
